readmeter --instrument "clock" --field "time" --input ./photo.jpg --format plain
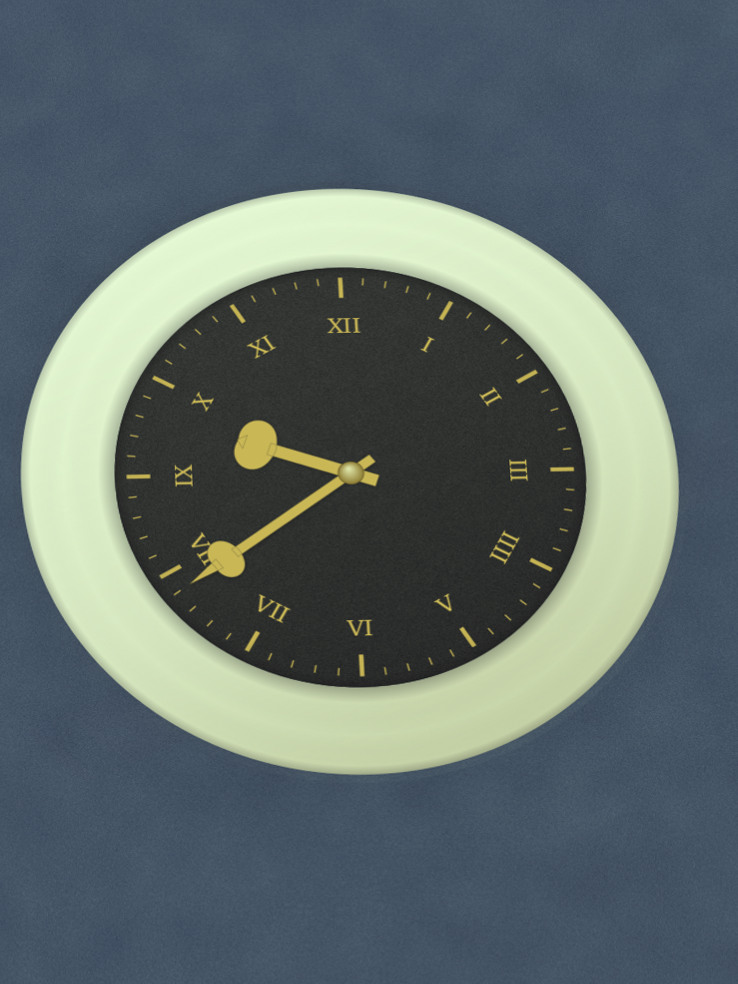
9:39
